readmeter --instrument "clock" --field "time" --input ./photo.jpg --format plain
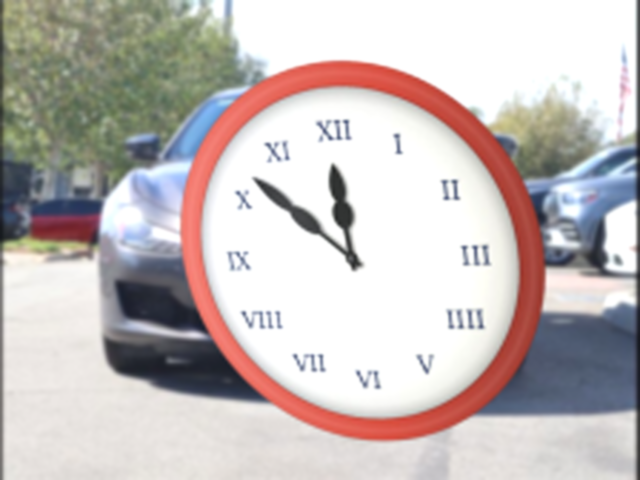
11:52
